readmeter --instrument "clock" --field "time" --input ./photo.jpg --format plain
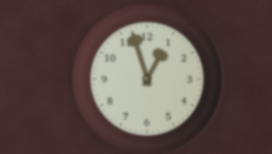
12:57
